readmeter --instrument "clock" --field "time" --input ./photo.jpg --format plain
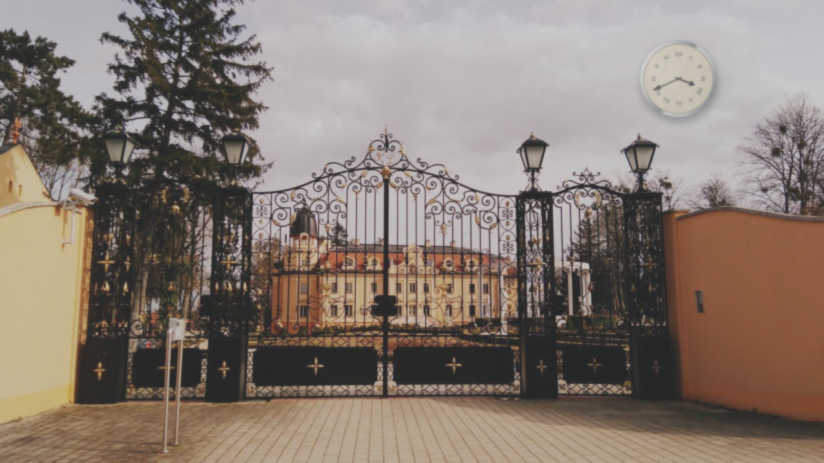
3:41
